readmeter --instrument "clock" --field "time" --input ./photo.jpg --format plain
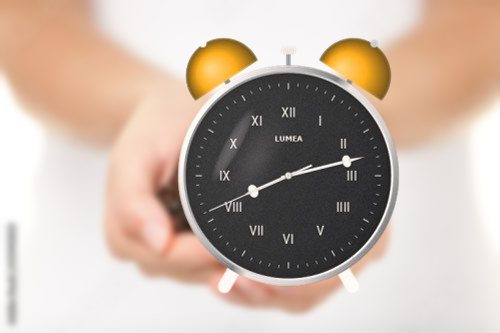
8:12:41
